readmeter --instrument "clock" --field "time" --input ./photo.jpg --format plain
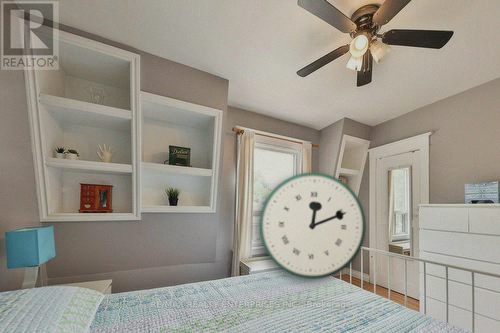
12:11
